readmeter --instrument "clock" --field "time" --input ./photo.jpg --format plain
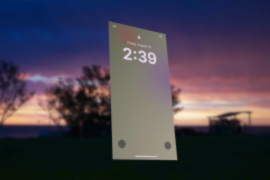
2:39
